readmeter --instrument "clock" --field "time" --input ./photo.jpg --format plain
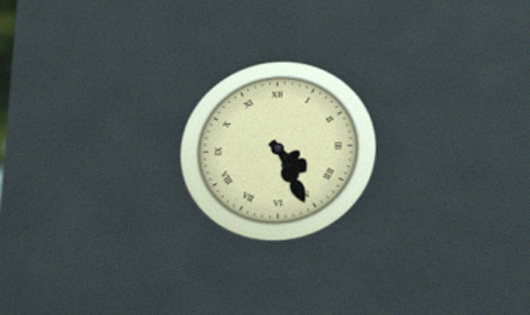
4:26
